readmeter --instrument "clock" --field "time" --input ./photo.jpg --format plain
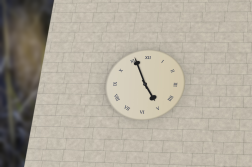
4:56
